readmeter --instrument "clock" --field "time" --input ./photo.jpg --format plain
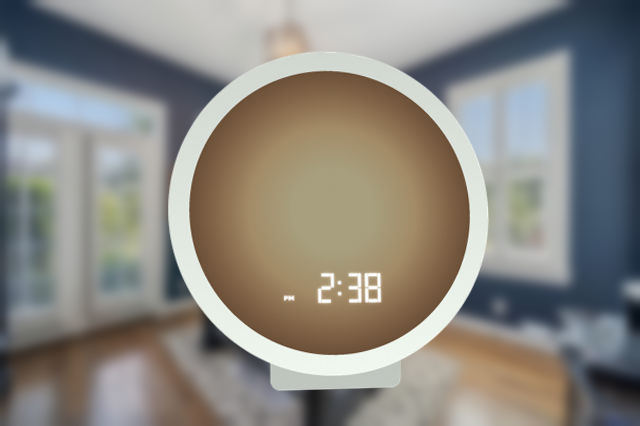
2:38
